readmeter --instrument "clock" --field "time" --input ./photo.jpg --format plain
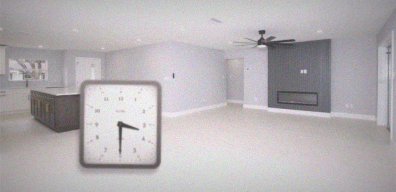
3:30
